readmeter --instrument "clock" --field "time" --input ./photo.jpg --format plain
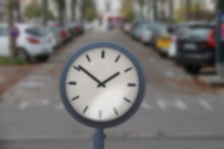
1:51
